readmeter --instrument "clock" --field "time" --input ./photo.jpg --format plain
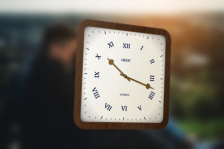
10:18
